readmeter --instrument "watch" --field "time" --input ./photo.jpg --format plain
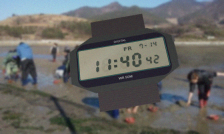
11:40:42
